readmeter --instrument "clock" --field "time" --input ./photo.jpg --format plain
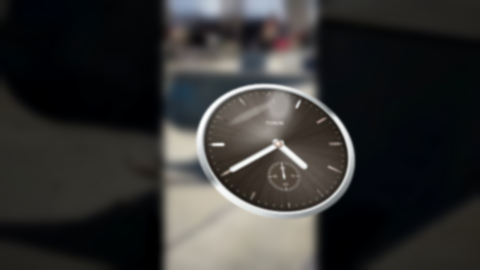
4:40
